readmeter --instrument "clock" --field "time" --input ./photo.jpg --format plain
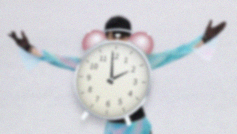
1:59
